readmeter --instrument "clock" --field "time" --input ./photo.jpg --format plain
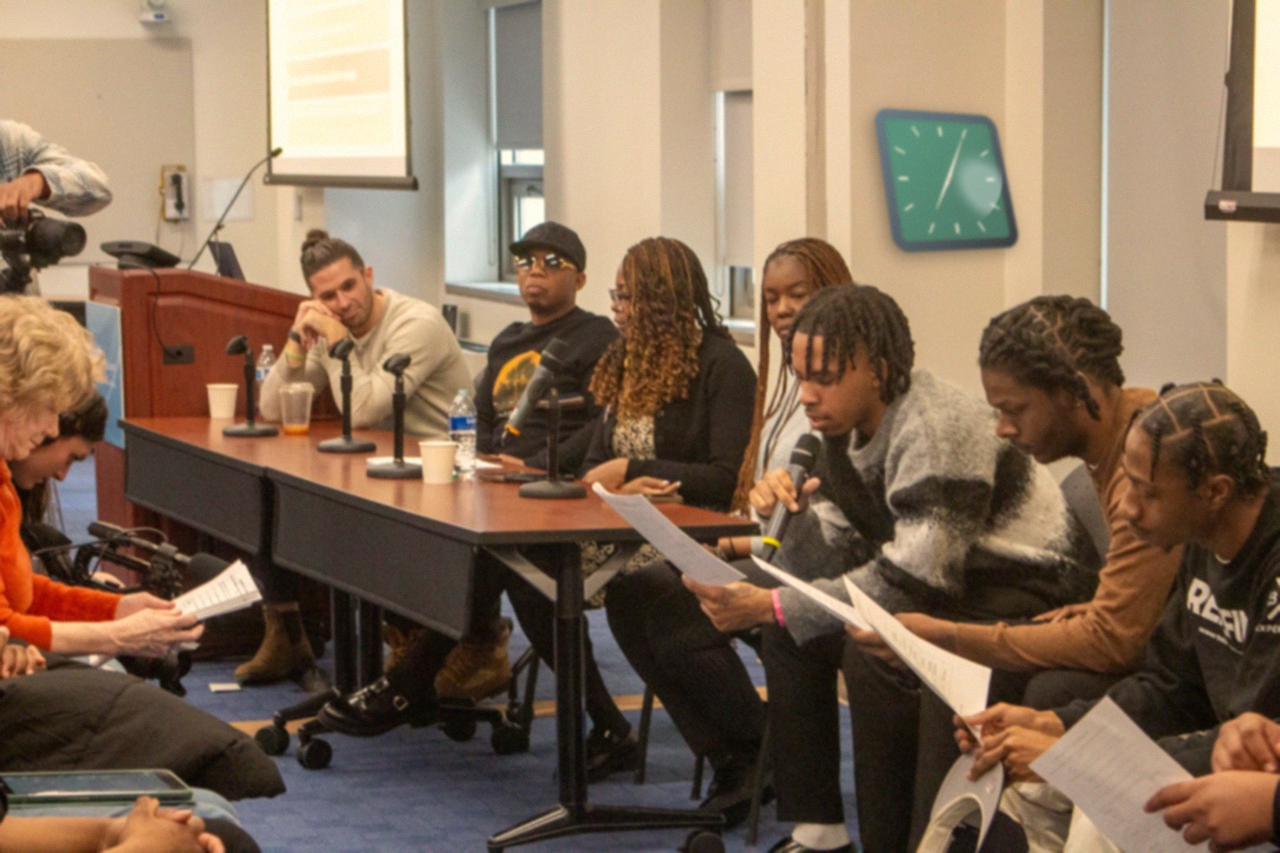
7:05
